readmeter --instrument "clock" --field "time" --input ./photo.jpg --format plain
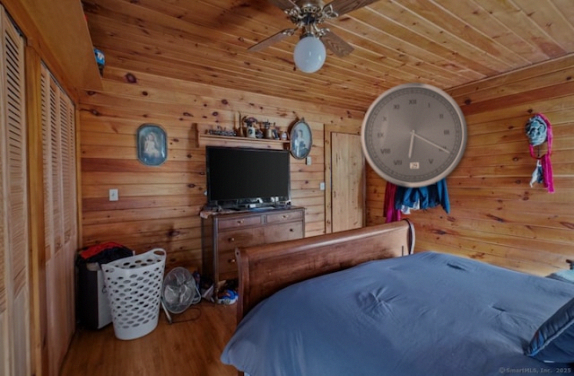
6:20
